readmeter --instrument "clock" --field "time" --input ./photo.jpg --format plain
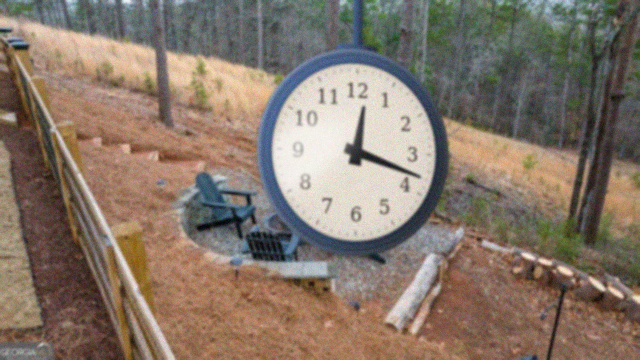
12:18
